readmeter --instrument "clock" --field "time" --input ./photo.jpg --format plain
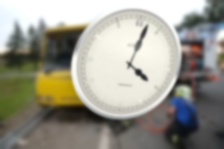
4:02
